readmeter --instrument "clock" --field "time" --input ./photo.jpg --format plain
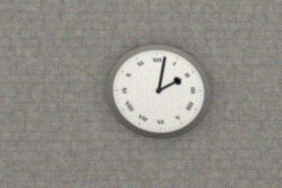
2:02
